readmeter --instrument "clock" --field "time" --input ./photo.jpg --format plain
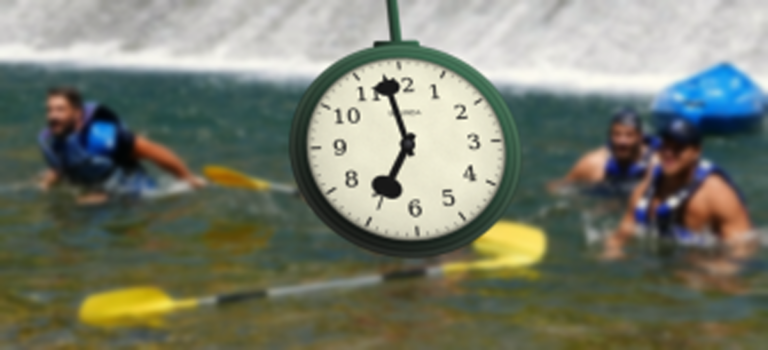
6:58
